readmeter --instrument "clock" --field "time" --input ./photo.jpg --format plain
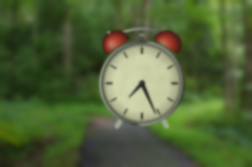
7:26
